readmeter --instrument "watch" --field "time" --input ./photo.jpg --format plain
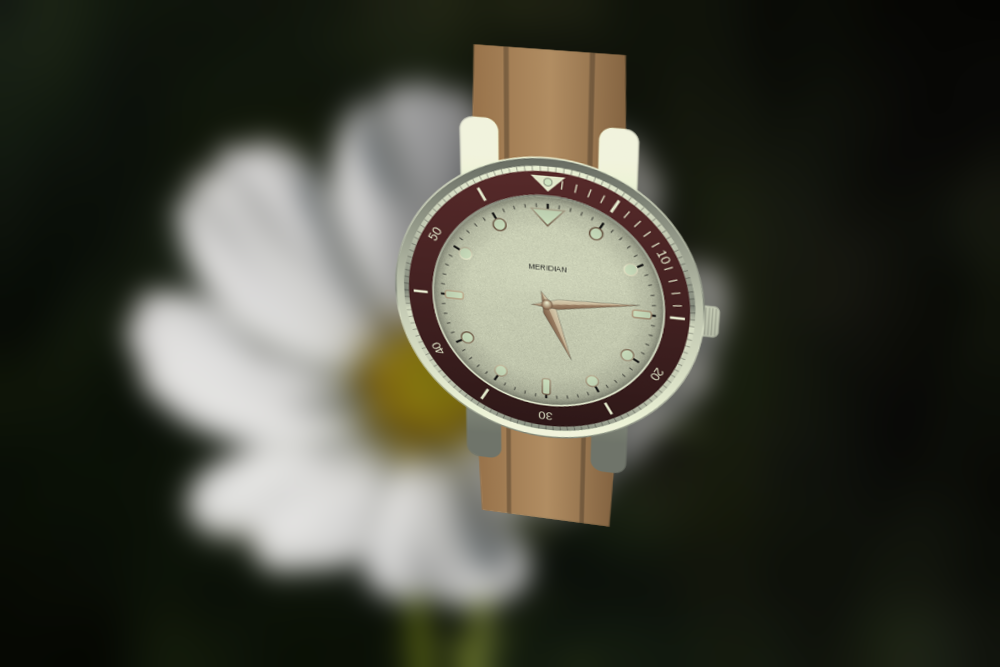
5:14
